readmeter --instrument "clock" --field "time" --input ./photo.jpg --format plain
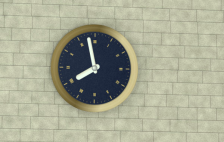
7:58
